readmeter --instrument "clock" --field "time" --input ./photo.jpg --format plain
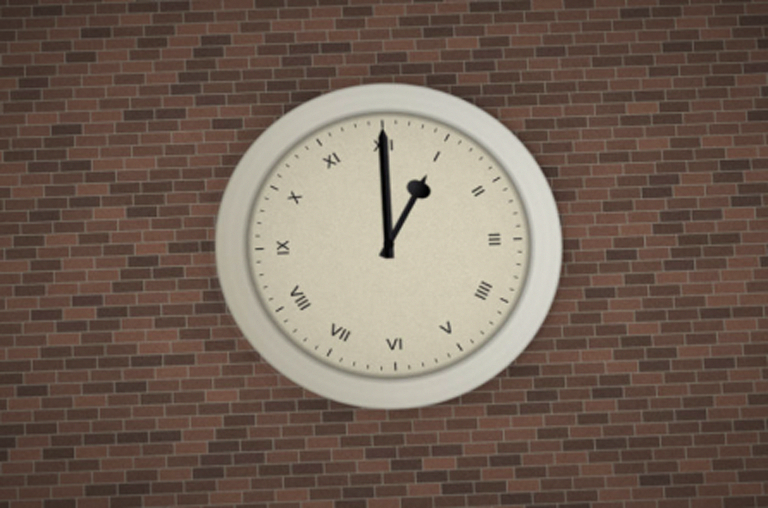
1:00
